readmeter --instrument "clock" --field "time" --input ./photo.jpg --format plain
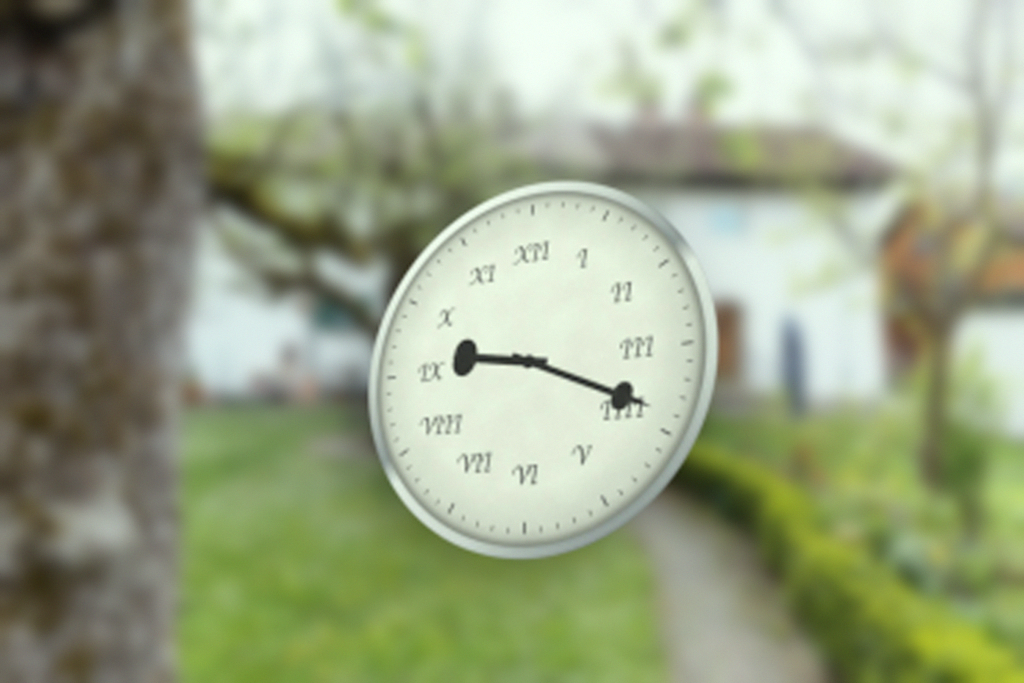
9:19
